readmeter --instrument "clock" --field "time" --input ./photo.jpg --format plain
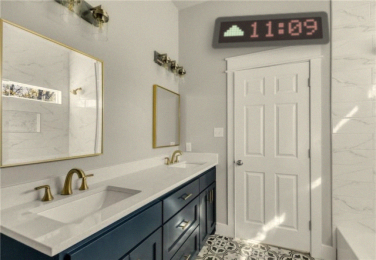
11:09
